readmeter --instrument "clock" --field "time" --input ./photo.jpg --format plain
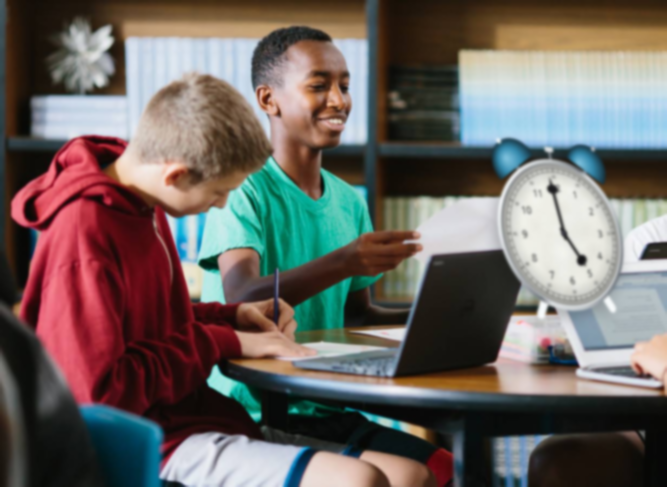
4:59
